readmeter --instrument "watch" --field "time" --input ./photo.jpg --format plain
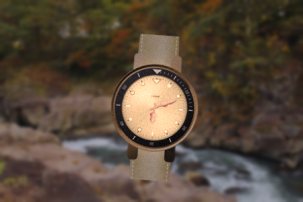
6:11
